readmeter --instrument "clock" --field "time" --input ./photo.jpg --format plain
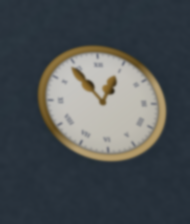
12:54
